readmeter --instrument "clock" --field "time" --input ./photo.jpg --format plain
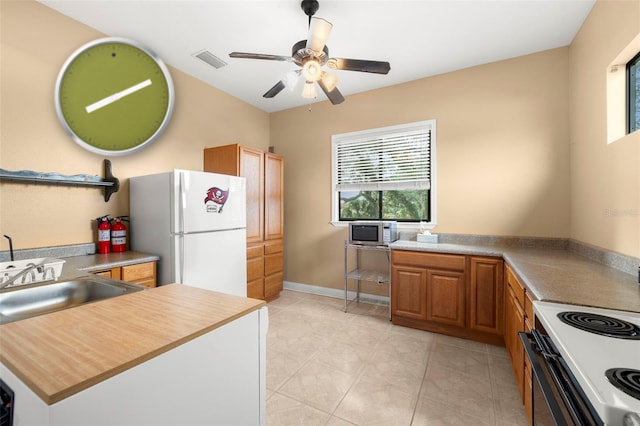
8:11
